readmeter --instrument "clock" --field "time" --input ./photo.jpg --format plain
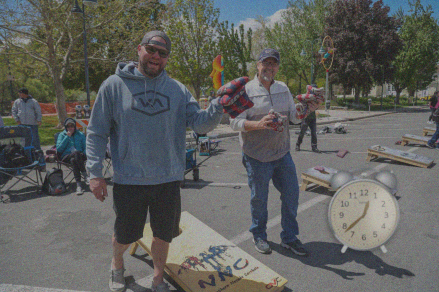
12:38
